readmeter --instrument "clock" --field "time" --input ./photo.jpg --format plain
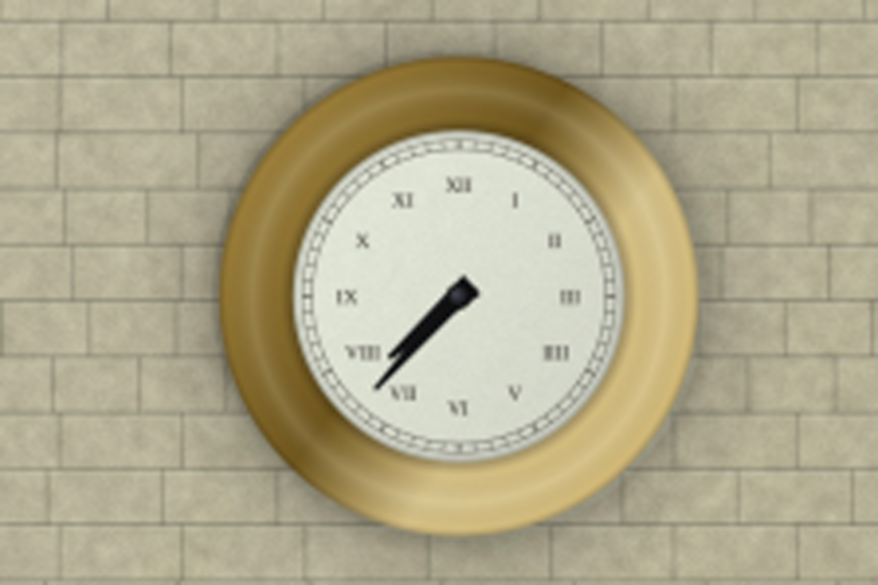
7:37
